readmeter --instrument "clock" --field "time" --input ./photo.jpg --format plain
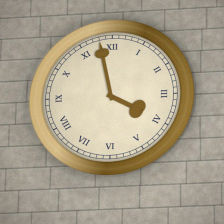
3:58
